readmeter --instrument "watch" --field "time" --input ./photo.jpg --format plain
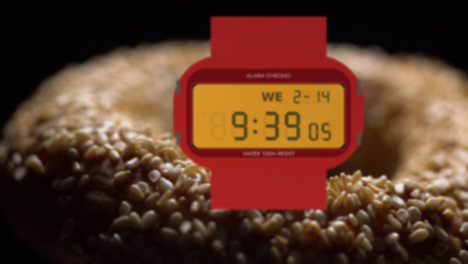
9:39:05
